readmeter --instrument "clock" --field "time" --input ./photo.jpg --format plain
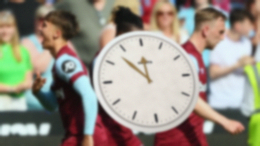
11:53
